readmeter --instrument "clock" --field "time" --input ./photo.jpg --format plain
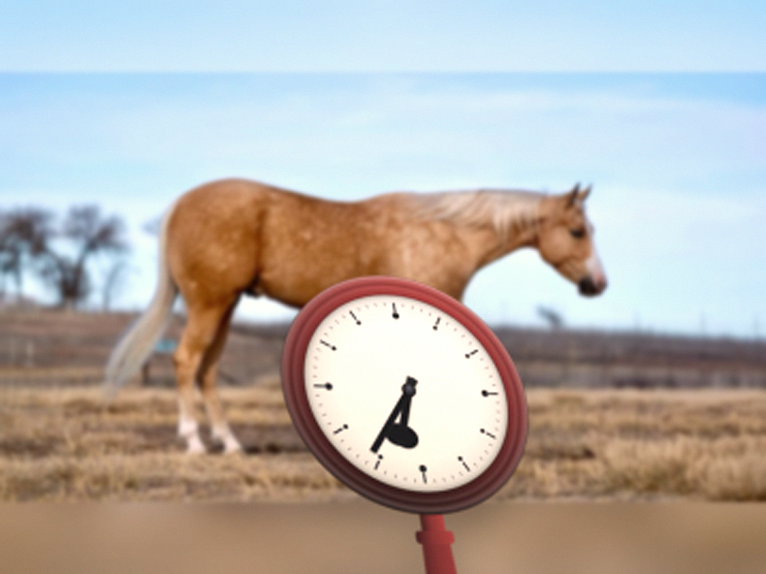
6:36
